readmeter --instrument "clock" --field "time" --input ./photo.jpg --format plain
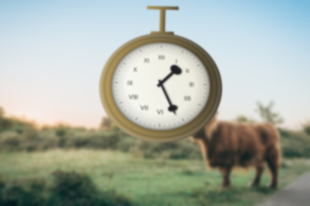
1:26
